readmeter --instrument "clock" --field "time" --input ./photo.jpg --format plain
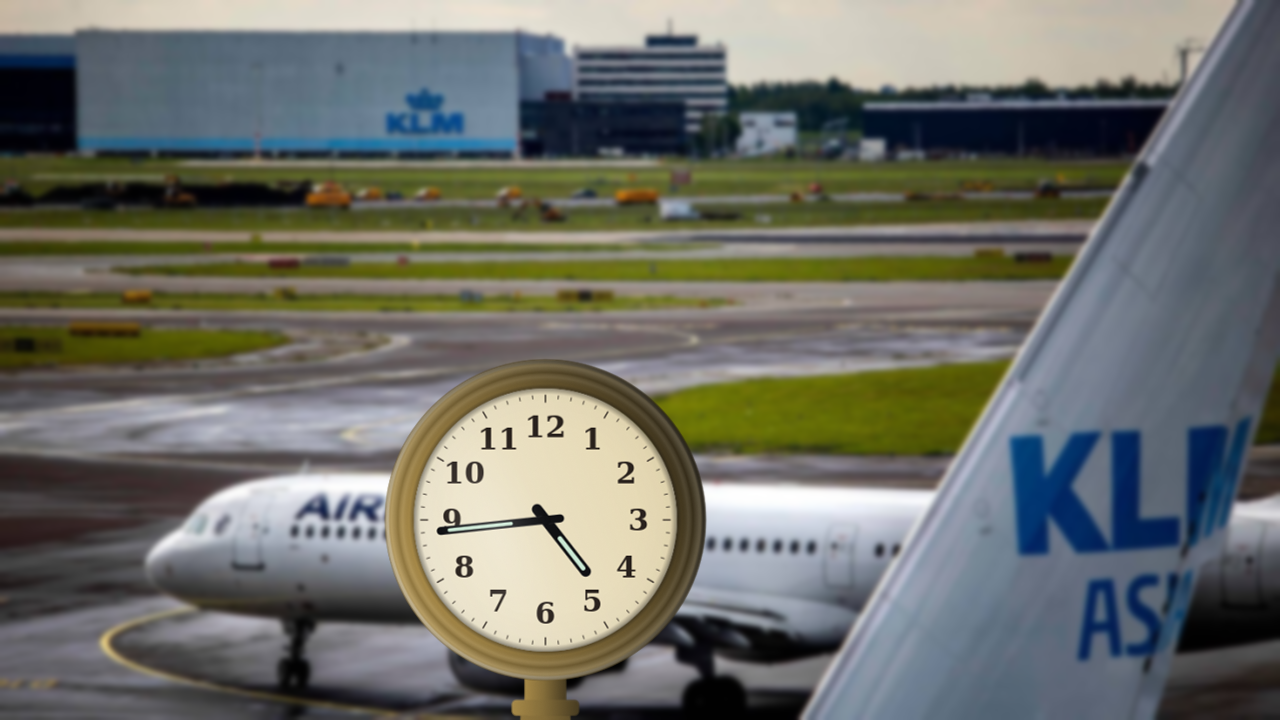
4:44
